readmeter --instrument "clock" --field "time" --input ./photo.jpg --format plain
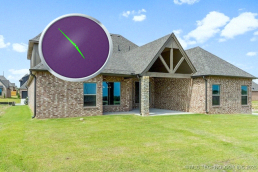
4:53
